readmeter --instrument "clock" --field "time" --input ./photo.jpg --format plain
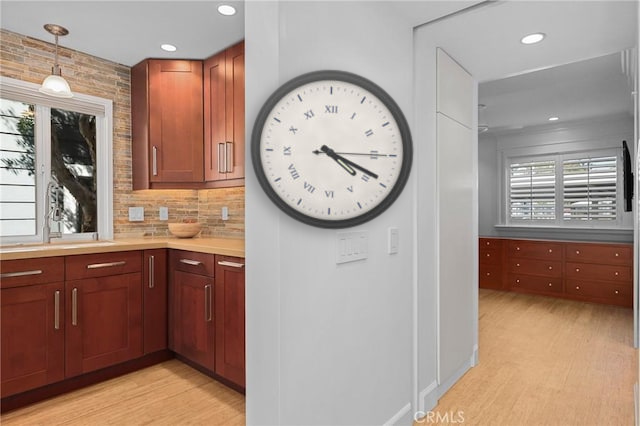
4:19:15
